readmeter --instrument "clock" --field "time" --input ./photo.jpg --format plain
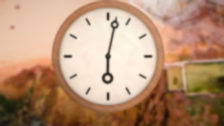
6:02
